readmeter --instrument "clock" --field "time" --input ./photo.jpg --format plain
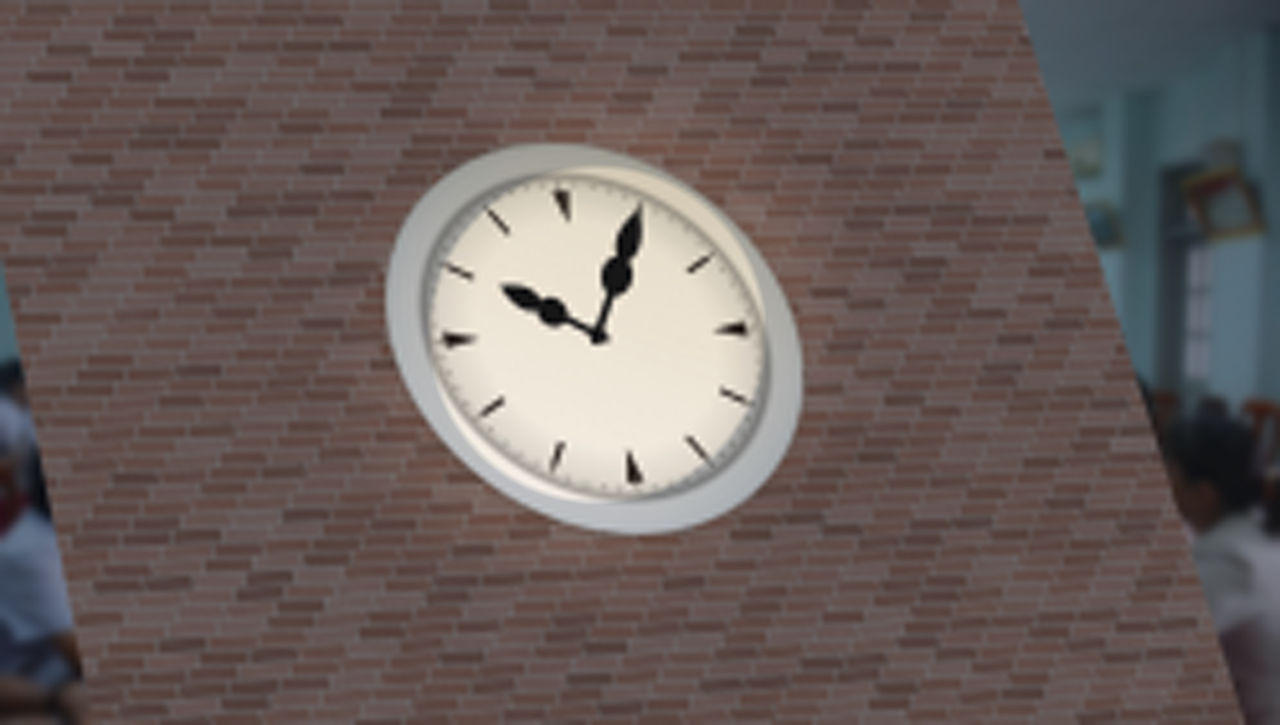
10:05
